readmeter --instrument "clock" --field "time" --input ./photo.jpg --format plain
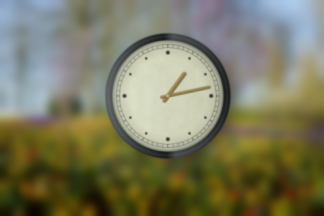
1:13
